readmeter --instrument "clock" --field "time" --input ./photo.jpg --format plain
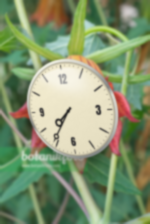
7:36
